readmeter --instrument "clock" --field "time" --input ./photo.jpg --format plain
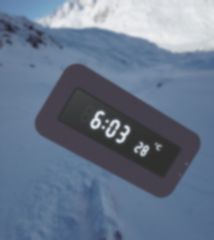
6:03
